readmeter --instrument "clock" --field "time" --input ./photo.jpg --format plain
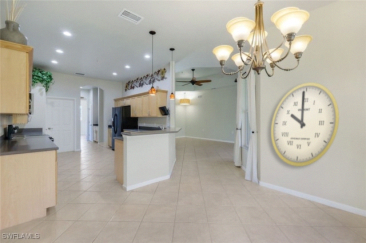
9:59
